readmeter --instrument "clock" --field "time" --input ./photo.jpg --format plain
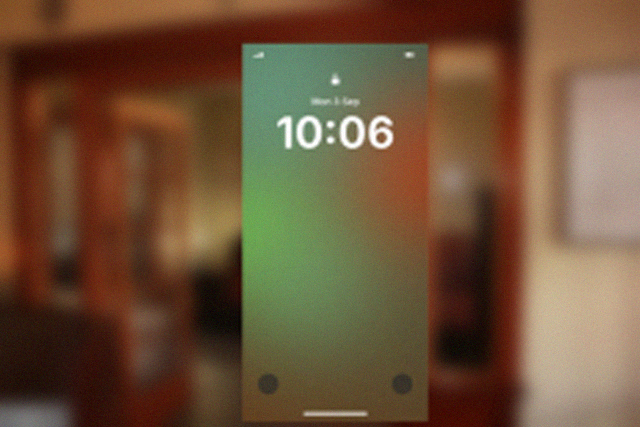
10:06
